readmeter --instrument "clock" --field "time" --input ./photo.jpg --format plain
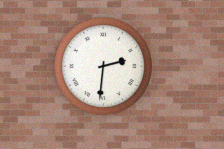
2:31
